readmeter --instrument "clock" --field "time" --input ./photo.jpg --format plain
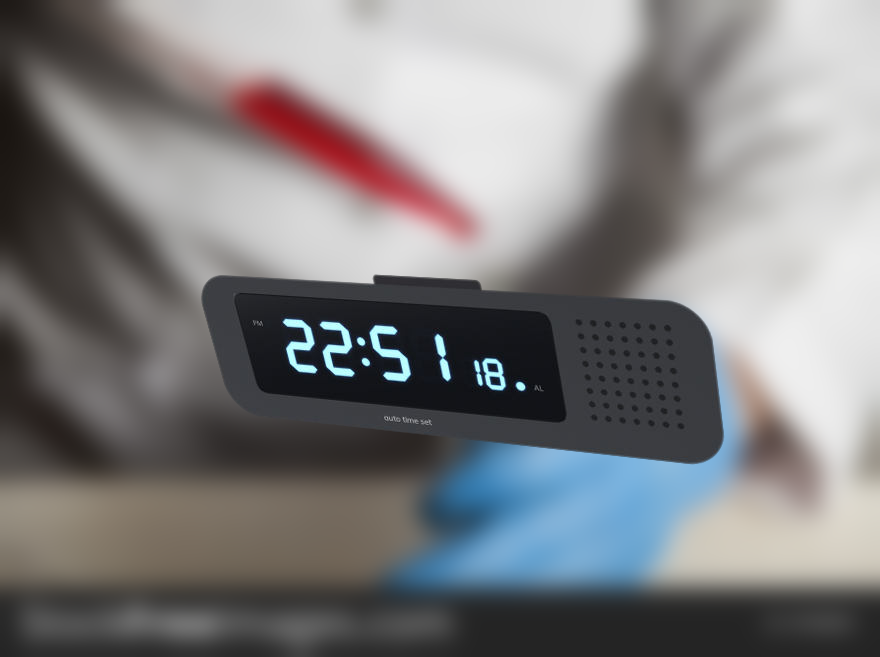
22:51:18
